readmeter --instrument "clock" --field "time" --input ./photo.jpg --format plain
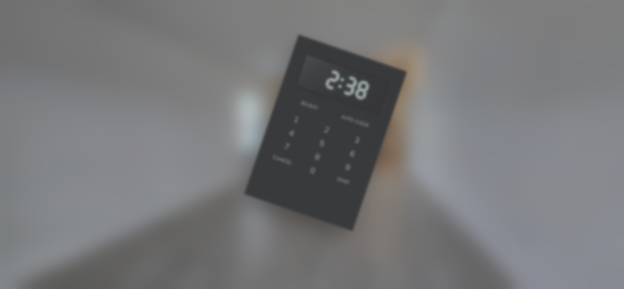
2:38
